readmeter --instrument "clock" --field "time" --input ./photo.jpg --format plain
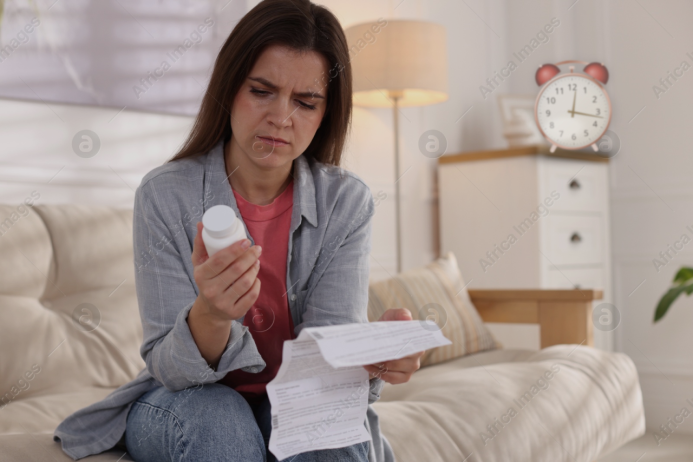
12:17
